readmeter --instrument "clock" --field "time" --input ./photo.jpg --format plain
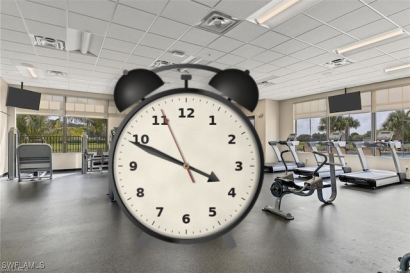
3:48:56
